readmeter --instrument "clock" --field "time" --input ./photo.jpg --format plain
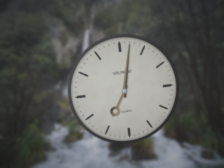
7:02
